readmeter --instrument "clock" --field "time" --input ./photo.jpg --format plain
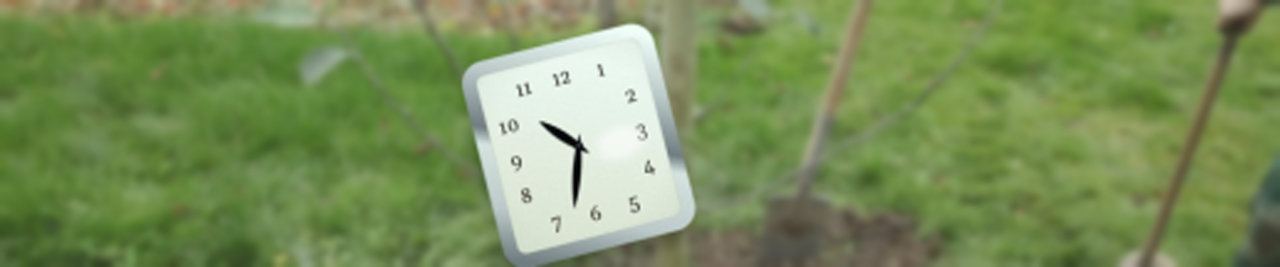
10:33
